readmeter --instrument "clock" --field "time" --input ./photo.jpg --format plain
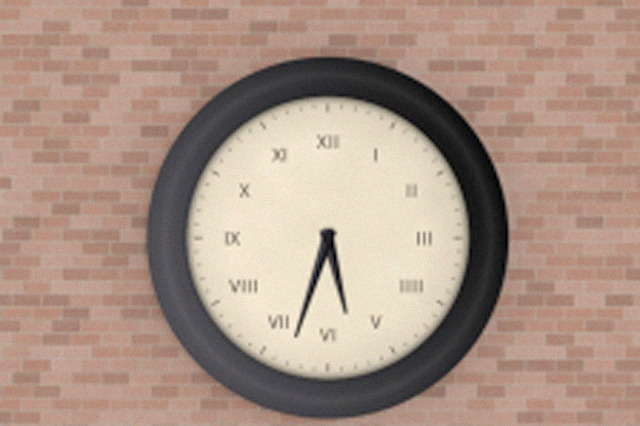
5:33
